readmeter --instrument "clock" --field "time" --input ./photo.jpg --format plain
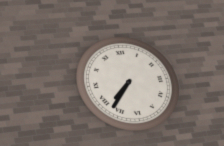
7:37
